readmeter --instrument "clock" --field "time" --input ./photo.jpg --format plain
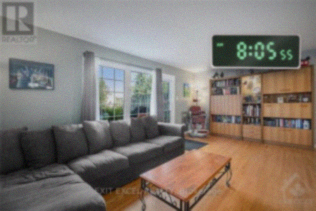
8:05
